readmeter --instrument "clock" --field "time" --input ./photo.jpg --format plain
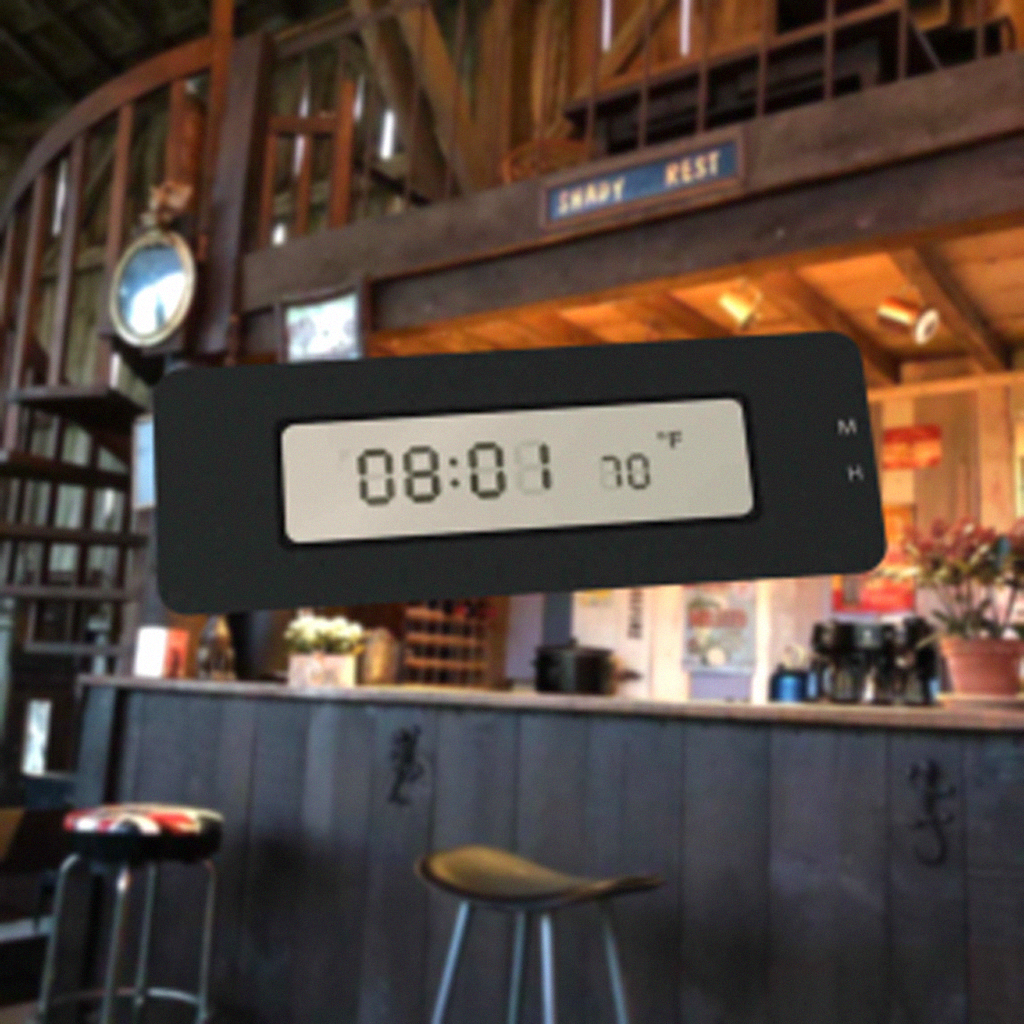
8:01
